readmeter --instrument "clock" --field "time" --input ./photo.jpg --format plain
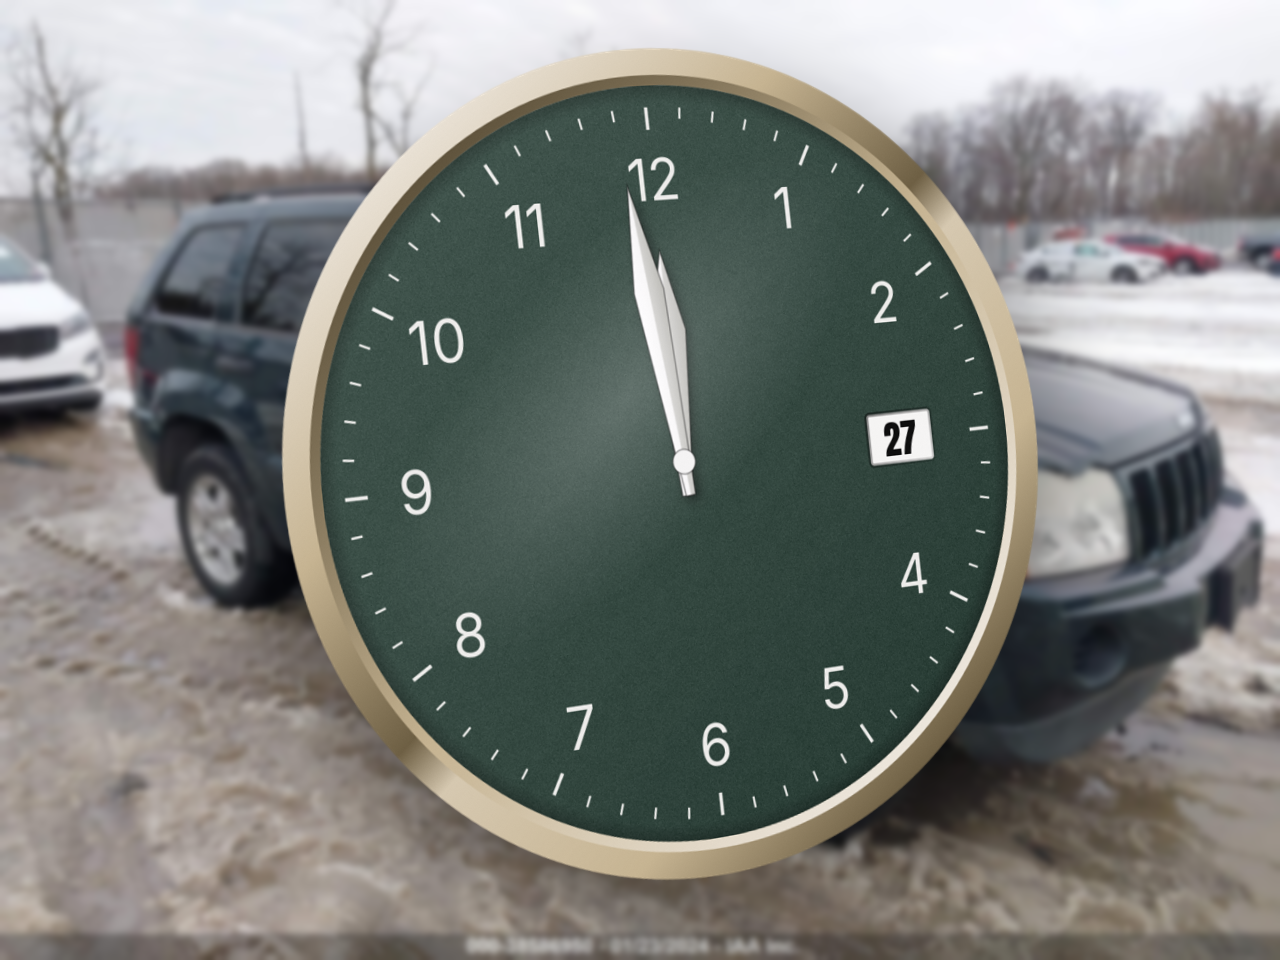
11:59
